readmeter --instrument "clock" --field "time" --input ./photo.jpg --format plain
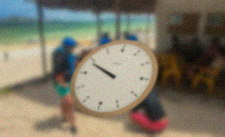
9:49
